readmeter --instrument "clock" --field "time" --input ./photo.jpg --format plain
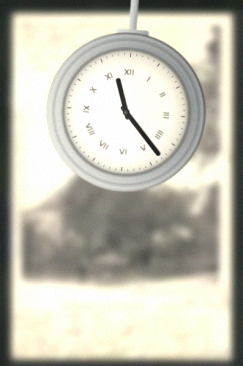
11:23
